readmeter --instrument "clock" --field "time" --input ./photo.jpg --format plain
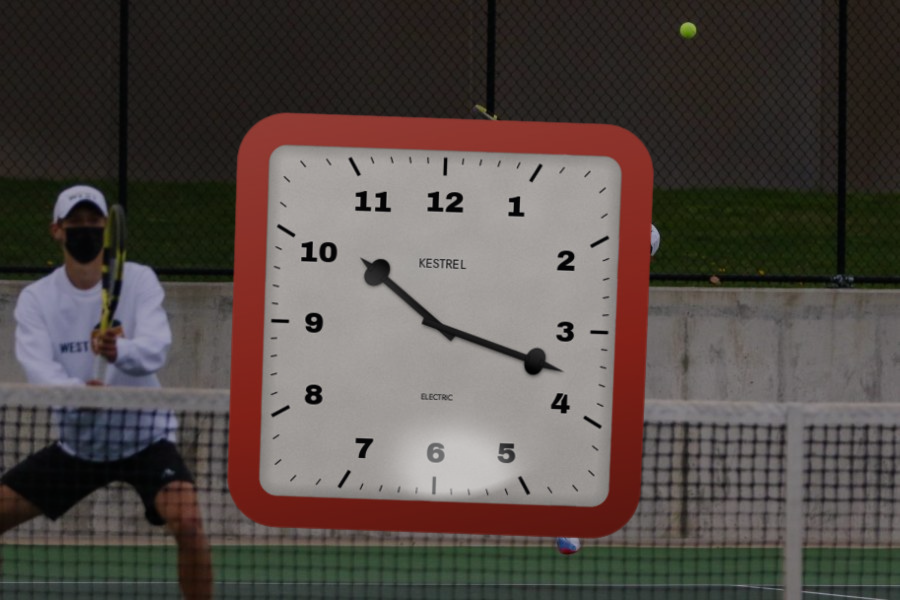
10:18
